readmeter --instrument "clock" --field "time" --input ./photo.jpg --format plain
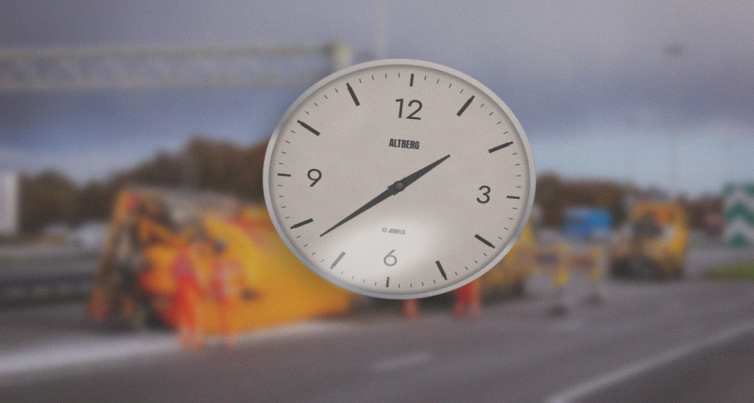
1:38
